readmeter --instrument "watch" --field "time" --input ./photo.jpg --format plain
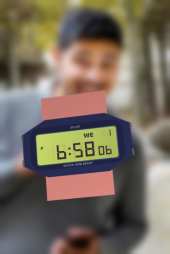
6:58:06
